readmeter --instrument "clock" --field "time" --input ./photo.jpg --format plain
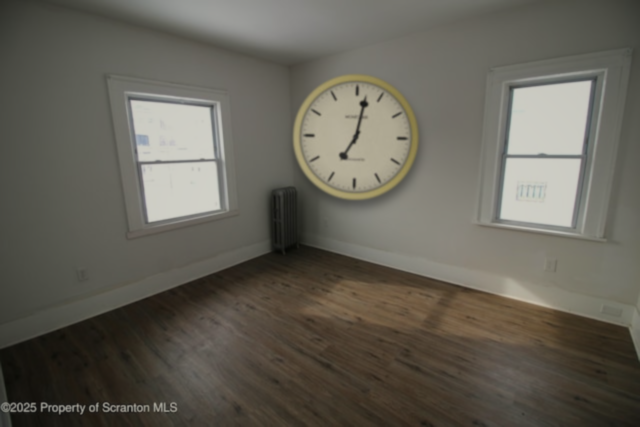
7:02
